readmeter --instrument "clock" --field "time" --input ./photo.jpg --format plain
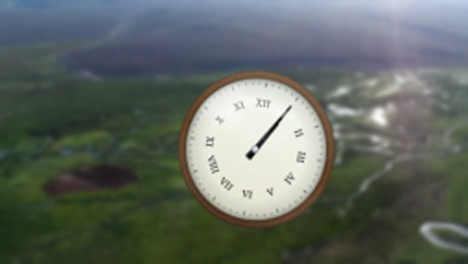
1:05
